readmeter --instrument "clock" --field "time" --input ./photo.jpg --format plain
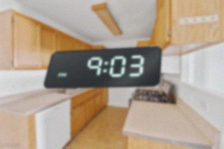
9:03
